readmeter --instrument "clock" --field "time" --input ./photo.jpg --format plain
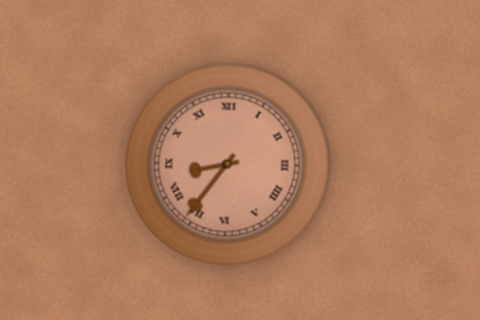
8:36
